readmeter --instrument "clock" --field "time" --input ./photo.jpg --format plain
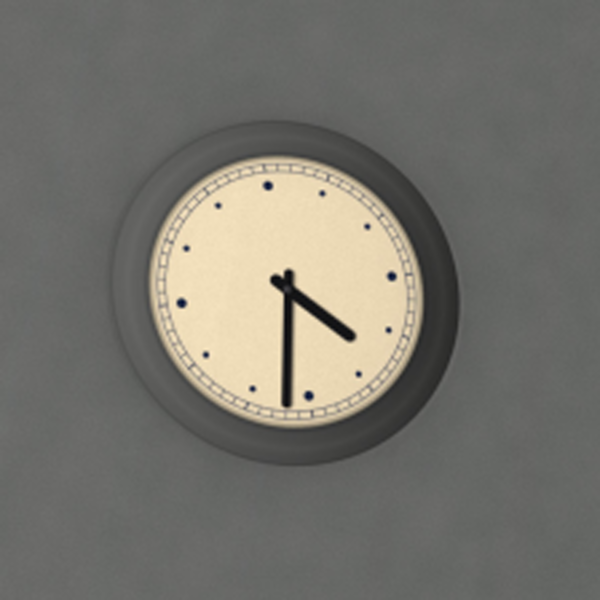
4:32
